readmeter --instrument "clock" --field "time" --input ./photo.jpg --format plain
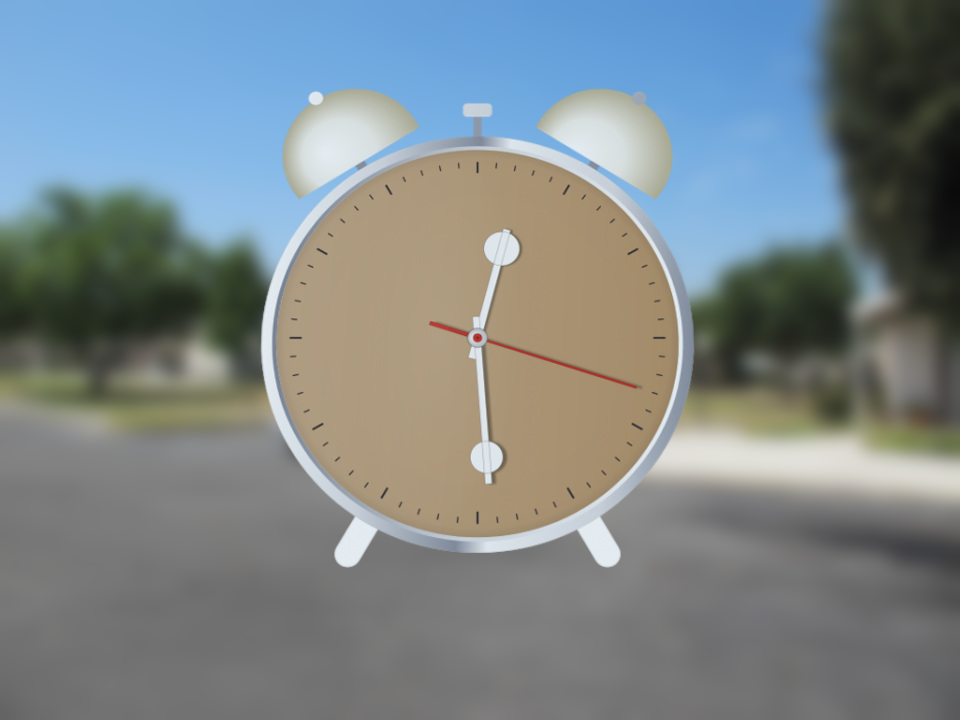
12:29:18
